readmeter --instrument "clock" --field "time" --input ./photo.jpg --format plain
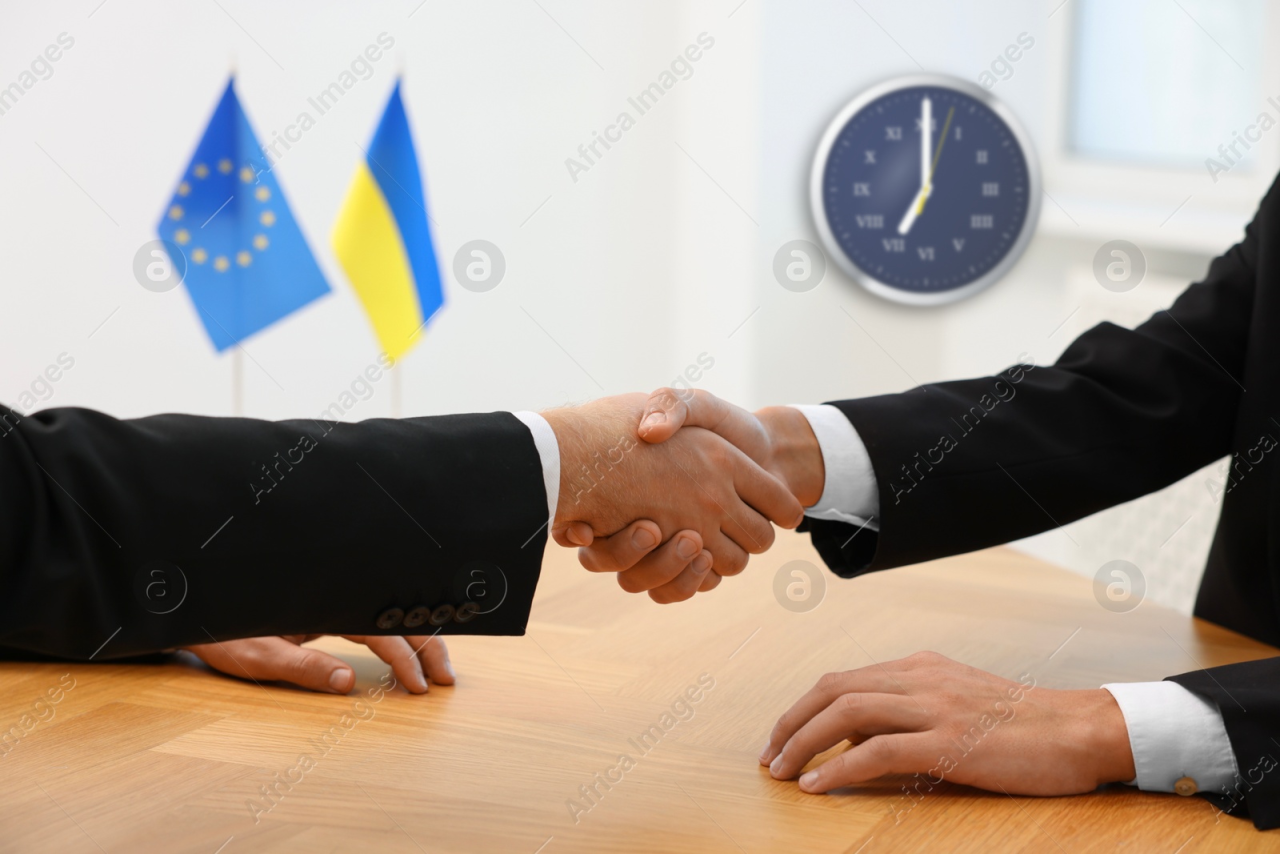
7:00:03
